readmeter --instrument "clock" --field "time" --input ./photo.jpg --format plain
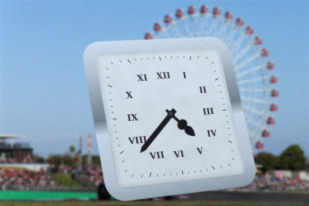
4:38
